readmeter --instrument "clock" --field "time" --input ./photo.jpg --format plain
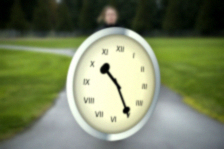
10:25
